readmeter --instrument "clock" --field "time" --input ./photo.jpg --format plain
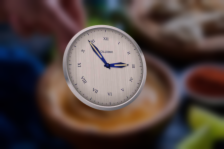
2:54
